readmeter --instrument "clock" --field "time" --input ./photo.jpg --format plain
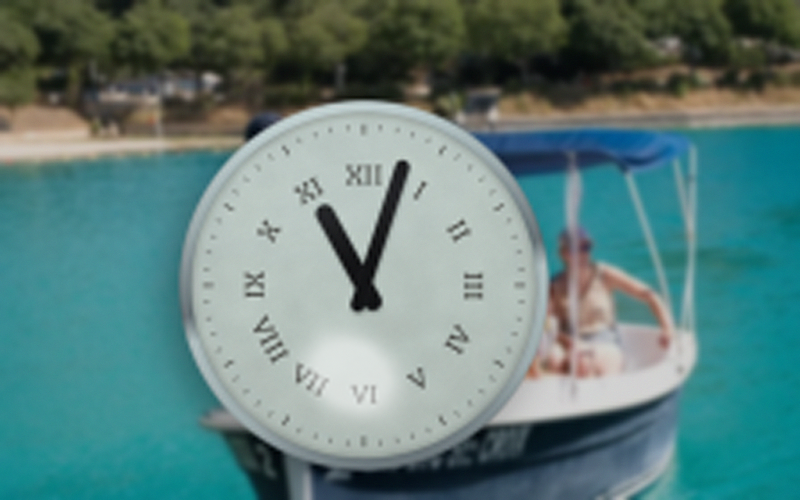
11:03
